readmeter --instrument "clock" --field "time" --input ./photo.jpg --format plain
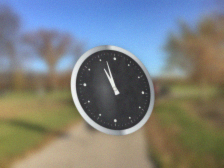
10:57
